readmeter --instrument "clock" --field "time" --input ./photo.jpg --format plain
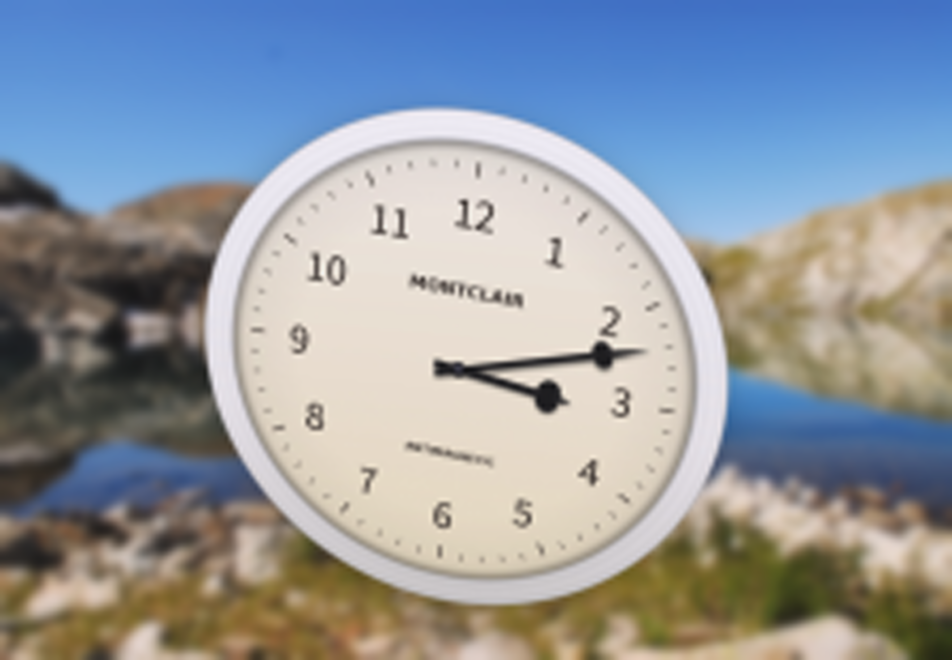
3:12
